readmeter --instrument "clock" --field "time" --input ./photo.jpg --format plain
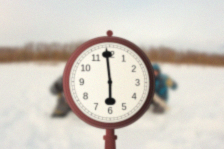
5:59
